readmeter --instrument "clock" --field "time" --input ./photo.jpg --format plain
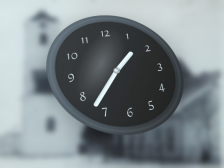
1:37
